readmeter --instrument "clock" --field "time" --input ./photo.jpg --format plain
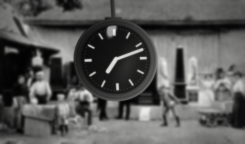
7:12
